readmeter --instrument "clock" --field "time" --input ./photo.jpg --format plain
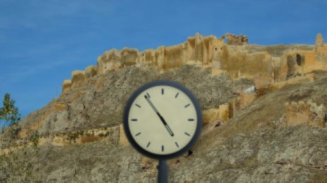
4:54
